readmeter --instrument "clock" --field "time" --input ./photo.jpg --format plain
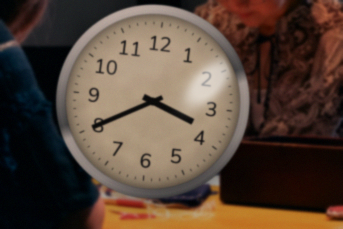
3:40
